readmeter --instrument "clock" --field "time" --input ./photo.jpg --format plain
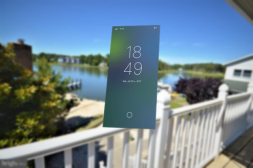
18:49
